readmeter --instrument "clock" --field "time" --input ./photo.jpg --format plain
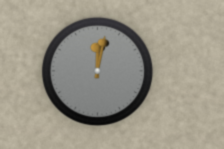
12:02
